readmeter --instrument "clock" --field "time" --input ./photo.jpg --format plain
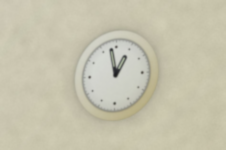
12:58
